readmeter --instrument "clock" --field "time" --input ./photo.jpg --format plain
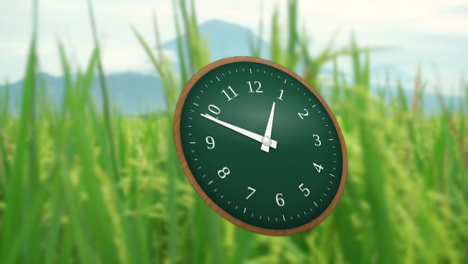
12:49
